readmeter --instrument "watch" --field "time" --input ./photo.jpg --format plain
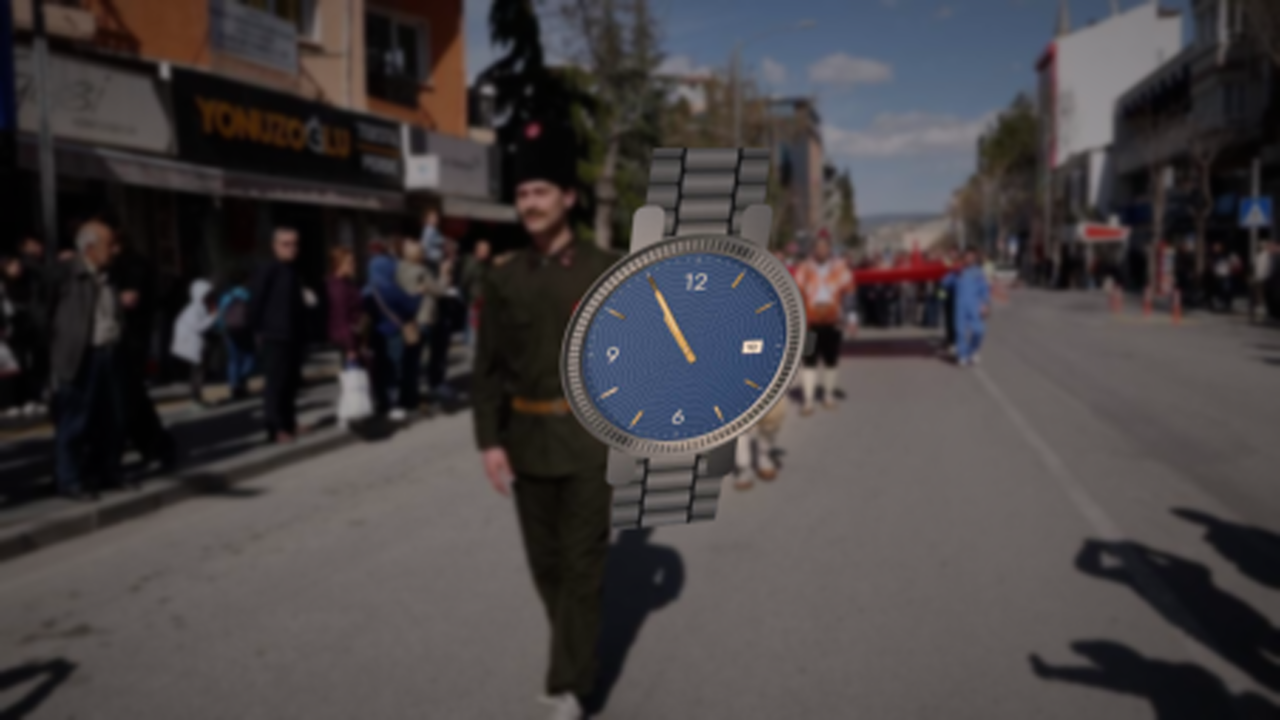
10:55
